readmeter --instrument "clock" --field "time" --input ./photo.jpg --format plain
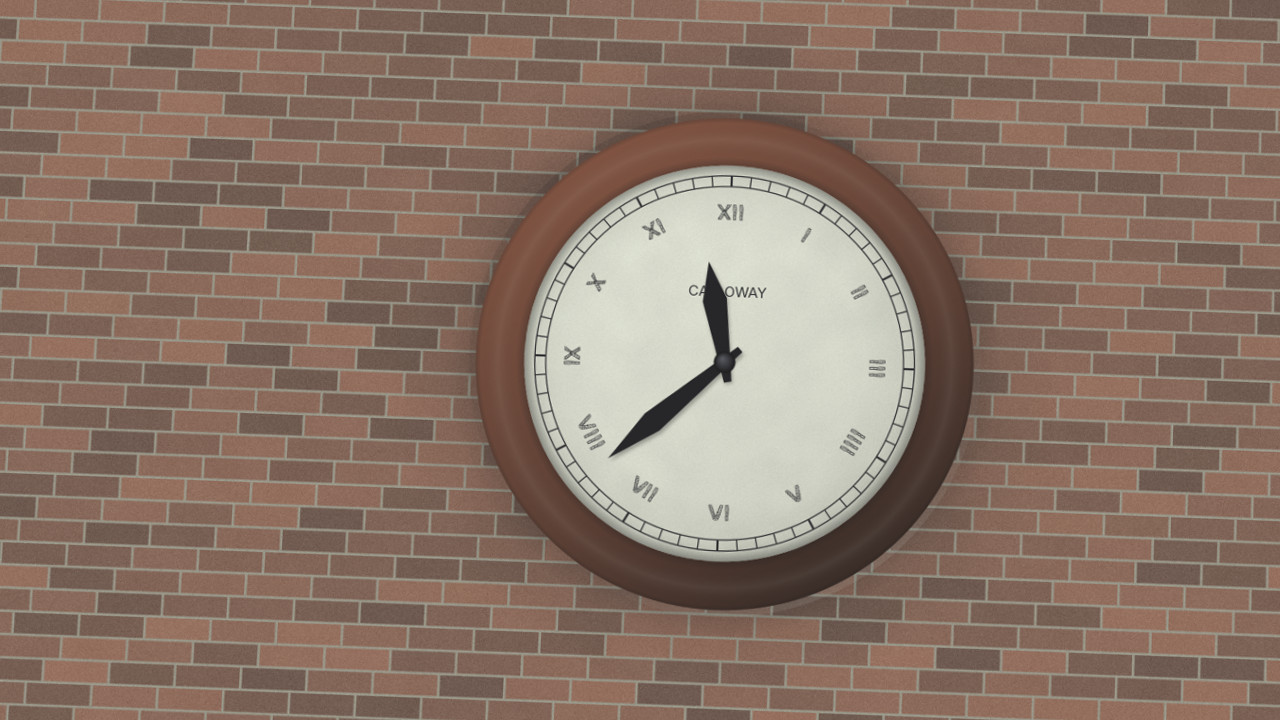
11:38
